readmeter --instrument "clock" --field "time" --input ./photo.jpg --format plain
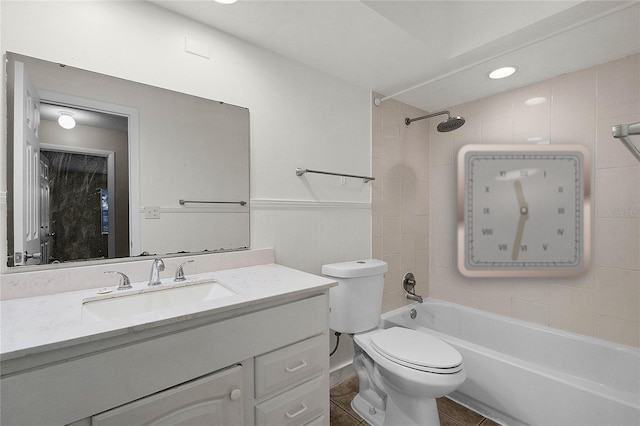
11:32
